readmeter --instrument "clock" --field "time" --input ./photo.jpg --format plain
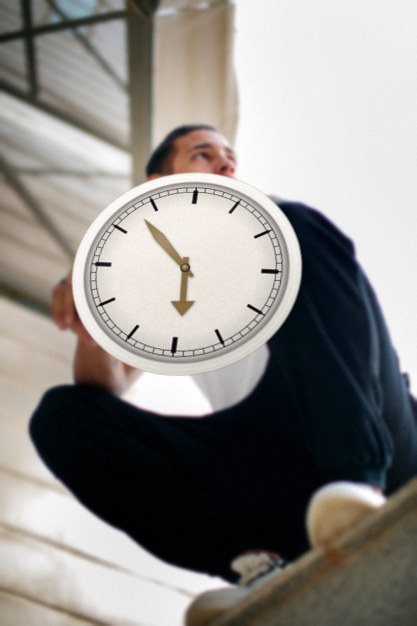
5:53
